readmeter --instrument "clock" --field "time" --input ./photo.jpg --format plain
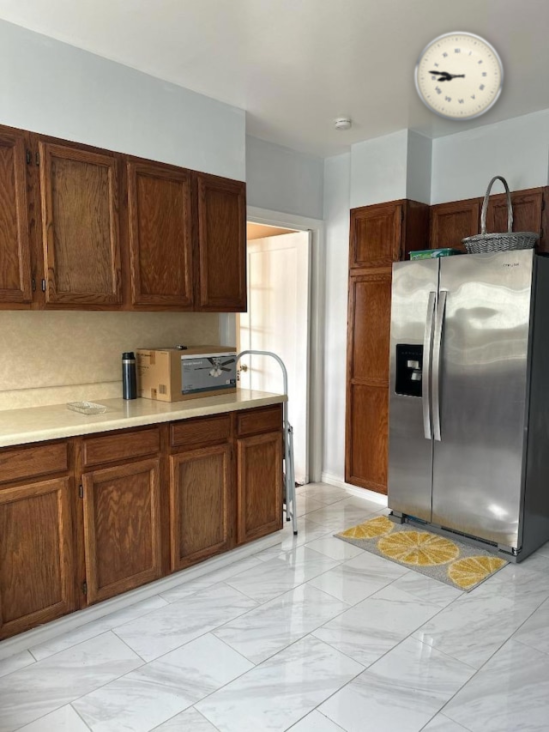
8:47
